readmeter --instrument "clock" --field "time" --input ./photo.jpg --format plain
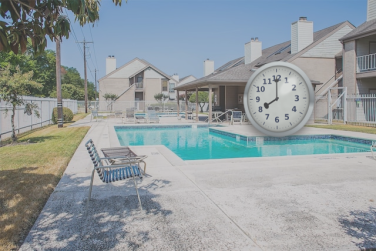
8:00
